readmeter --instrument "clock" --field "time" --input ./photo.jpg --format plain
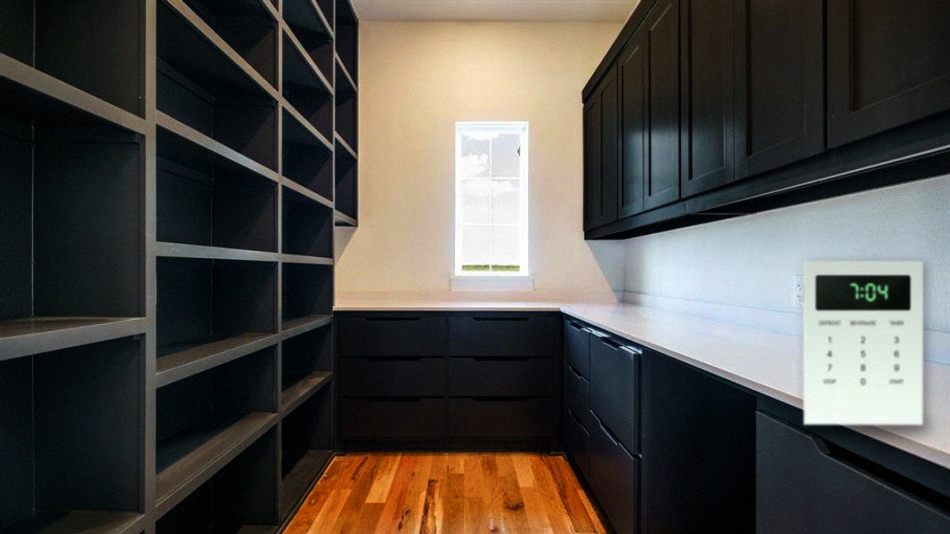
7:04
